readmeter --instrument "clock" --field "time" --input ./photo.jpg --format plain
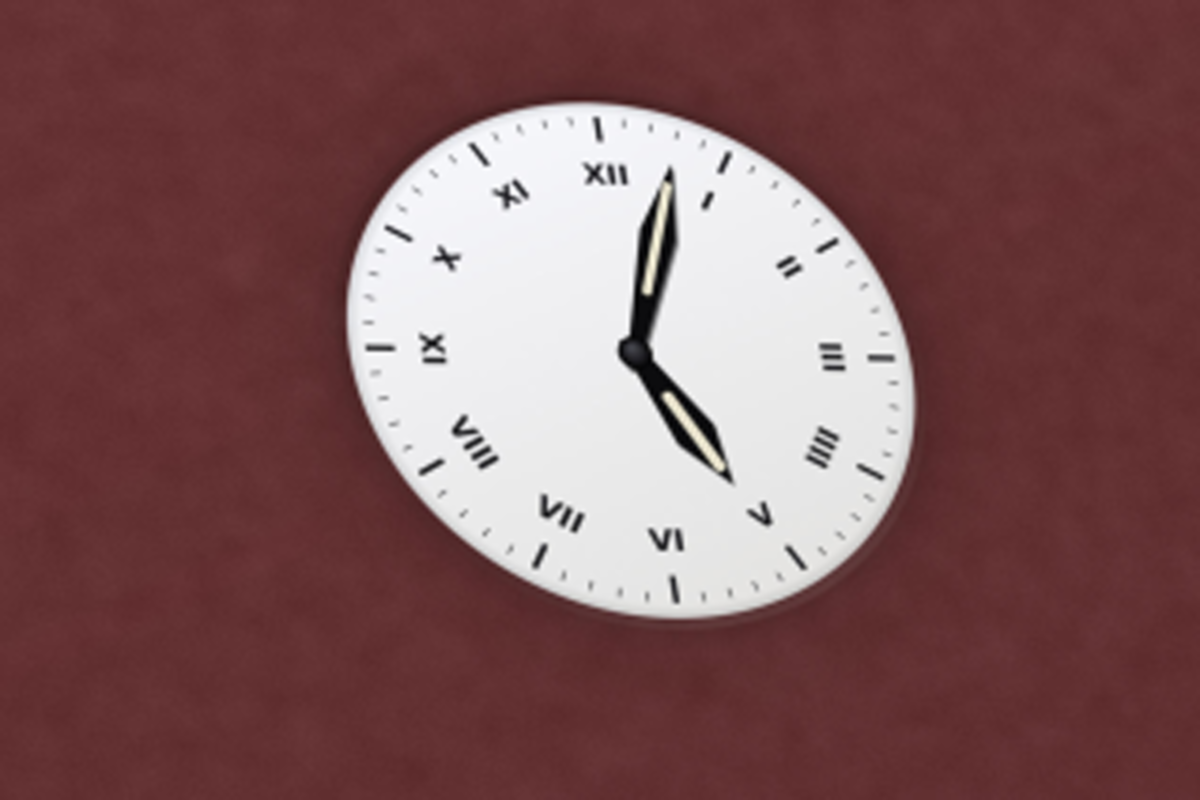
5:03
